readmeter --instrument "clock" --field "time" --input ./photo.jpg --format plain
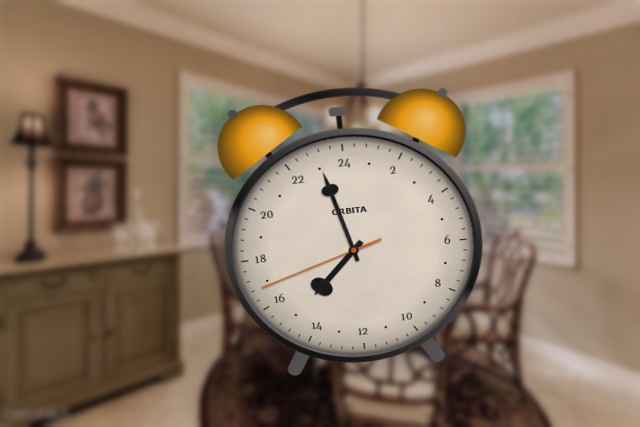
14:57:42
